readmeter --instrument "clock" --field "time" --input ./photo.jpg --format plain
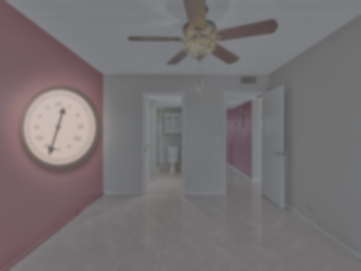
12:33
